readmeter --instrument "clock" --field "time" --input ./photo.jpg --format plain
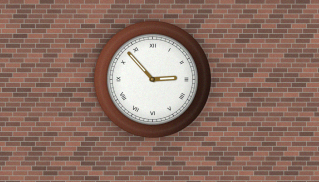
2:53
